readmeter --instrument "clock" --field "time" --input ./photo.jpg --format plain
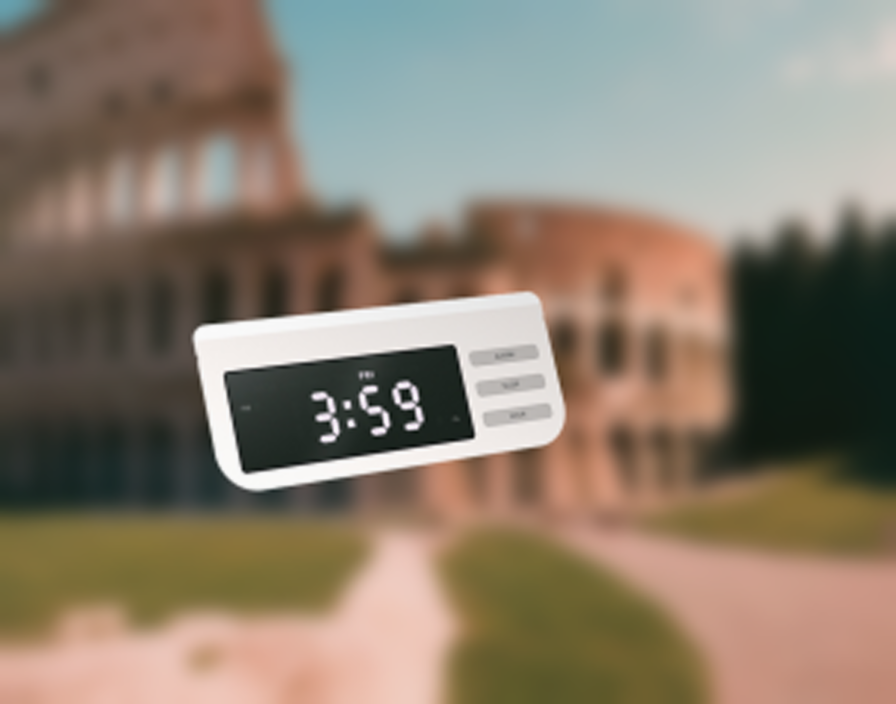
3:59
